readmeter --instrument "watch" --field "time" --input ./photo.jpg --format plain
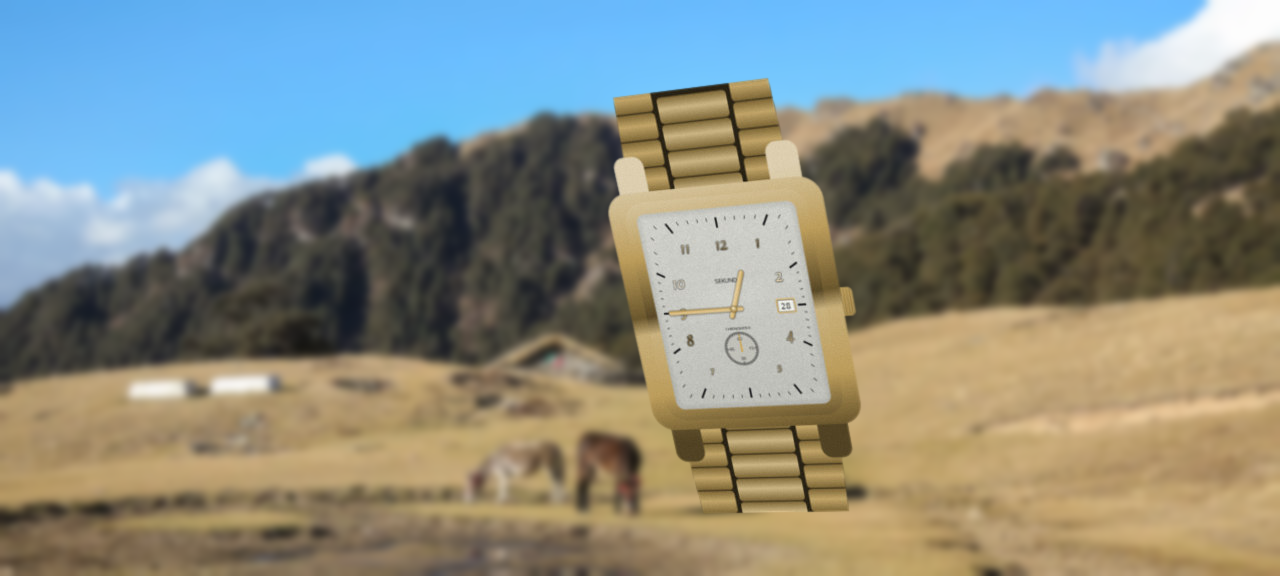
12:45
